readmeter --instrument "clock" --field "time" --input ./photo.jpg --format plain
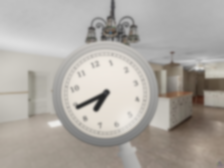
7:44
